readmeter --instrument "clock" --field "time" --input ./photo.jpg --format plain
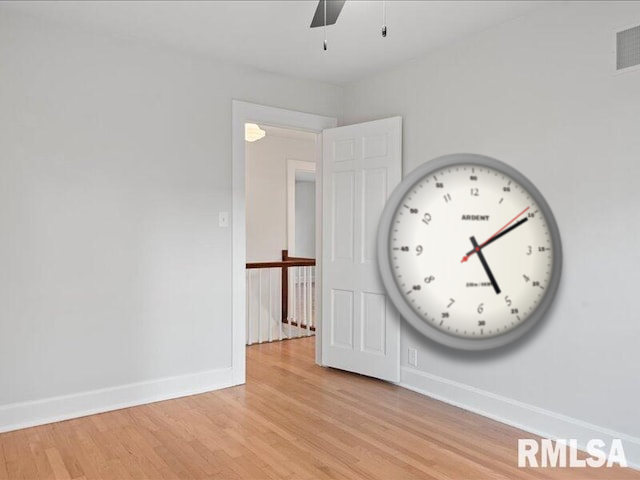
5:10:09
